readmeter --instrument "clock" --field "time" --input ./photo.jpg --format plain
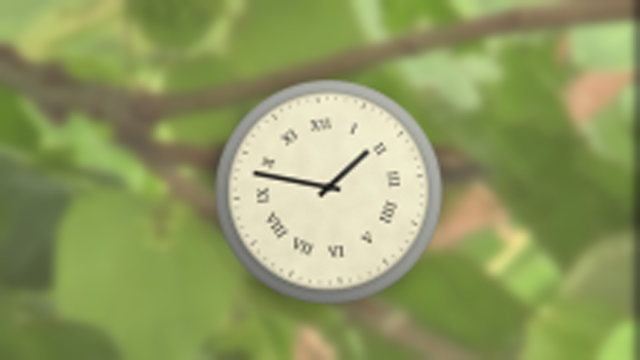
1:48
